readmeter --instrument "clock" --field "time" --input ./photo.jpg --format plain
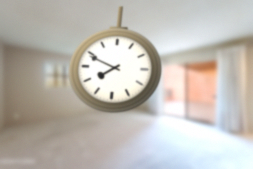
7:49
